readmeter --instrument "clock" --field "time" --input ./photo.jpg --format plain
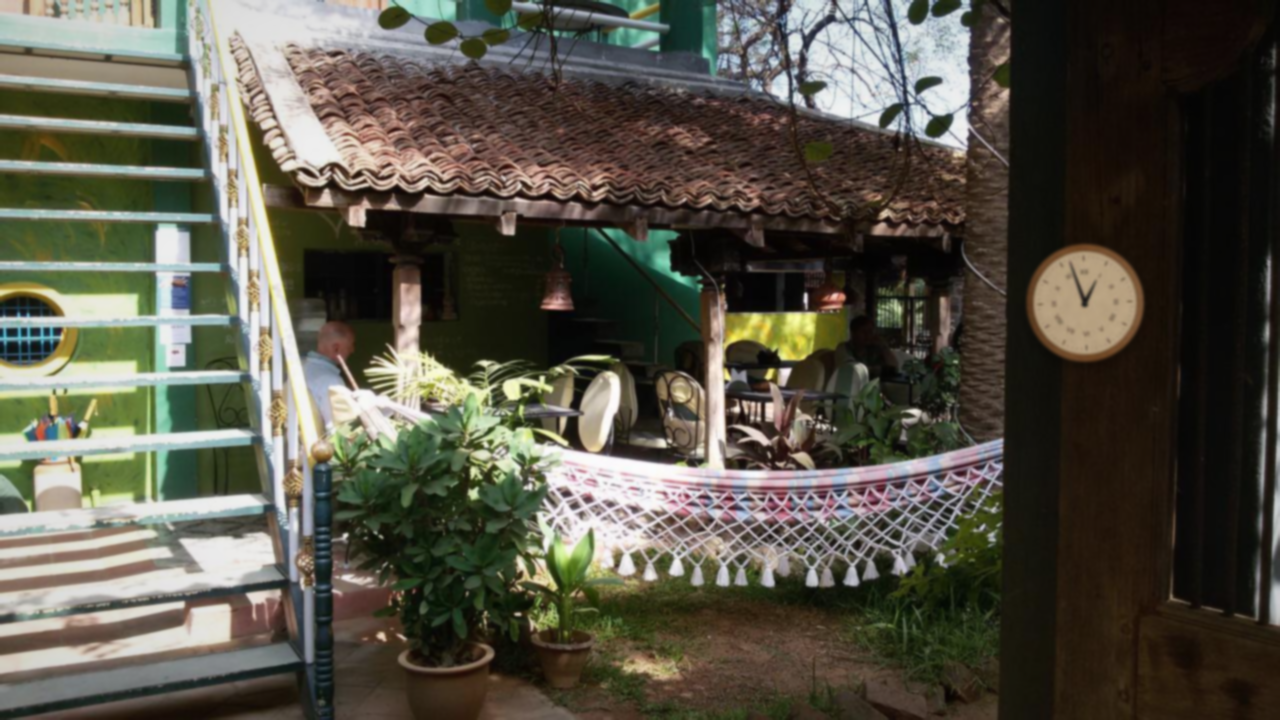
12:57
